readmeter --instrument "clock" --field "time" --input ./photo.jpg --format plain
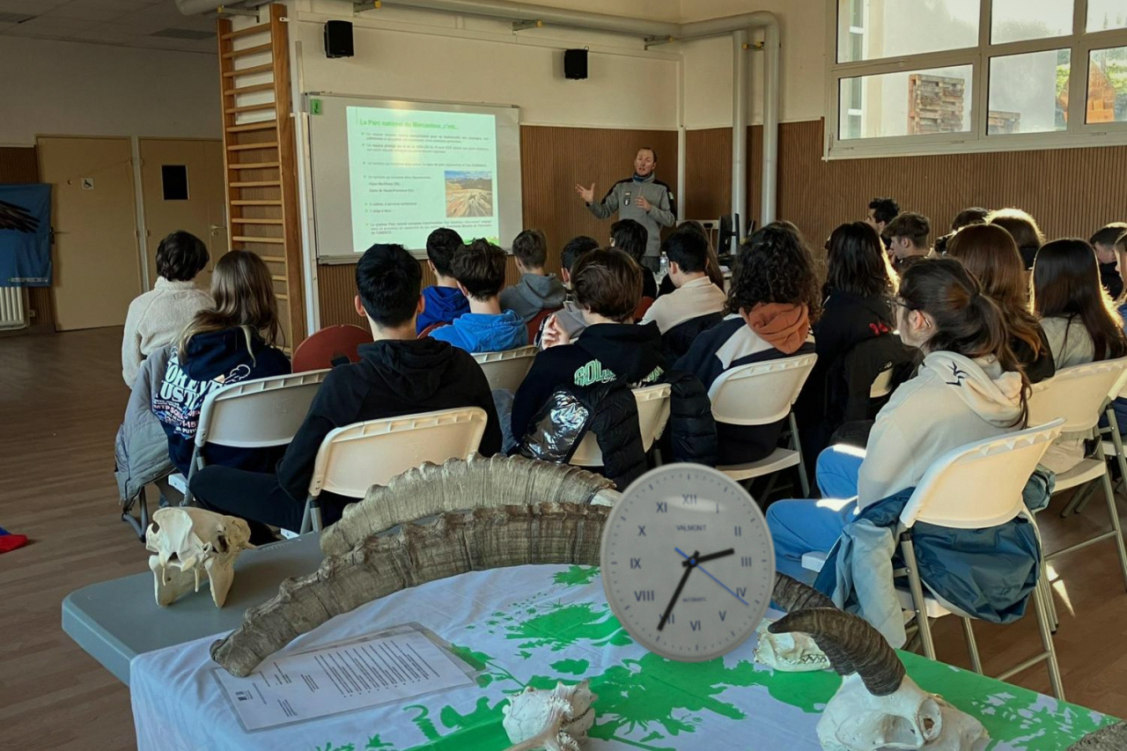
2:35:21
